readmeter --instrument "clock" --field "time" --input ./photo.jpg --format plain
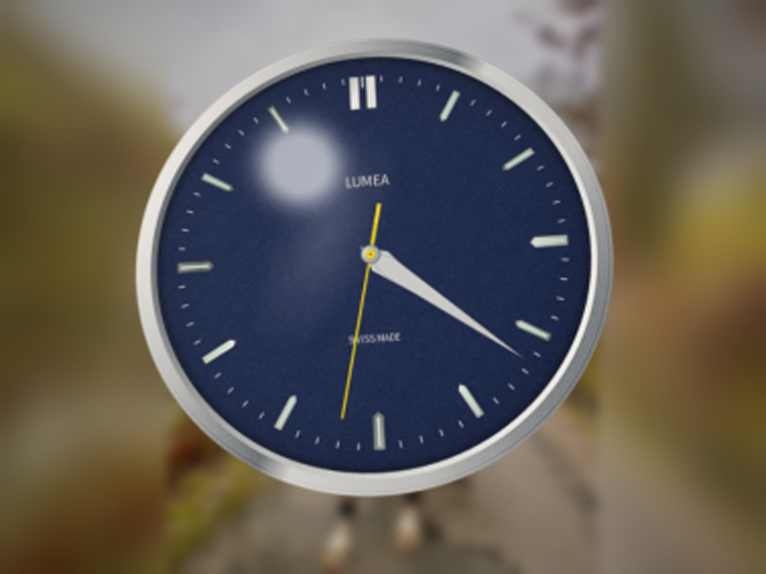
4:21:32
